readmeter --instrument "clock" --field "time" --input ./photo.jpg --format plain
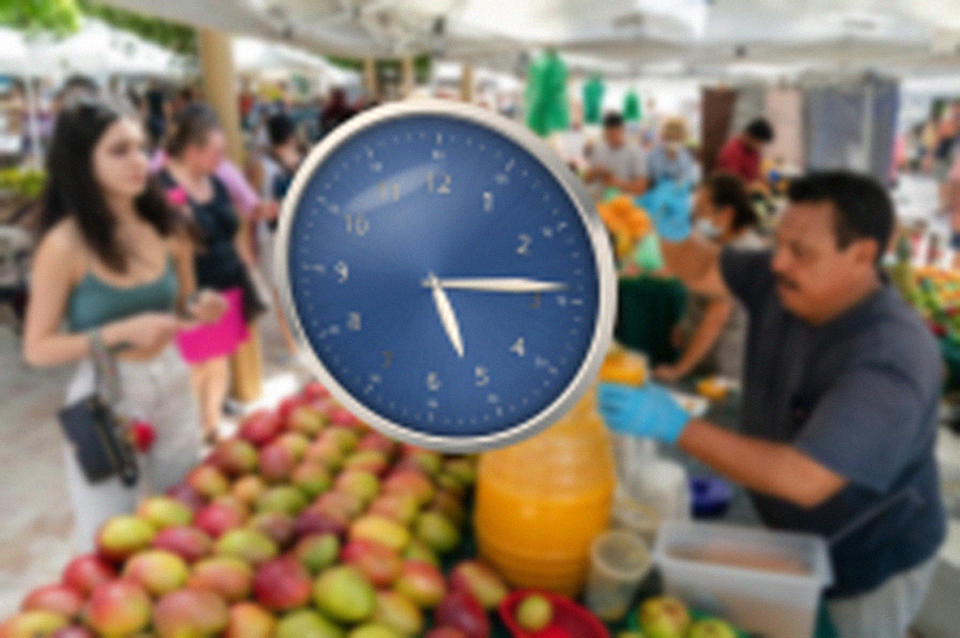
5:14
